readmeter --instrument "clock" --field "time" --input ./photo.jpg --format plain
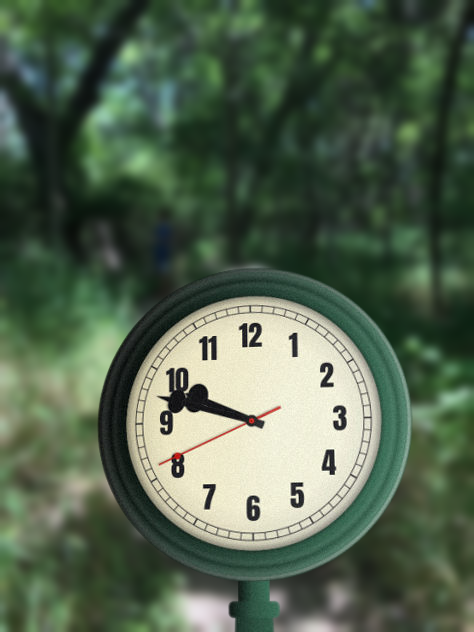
9:47:41
